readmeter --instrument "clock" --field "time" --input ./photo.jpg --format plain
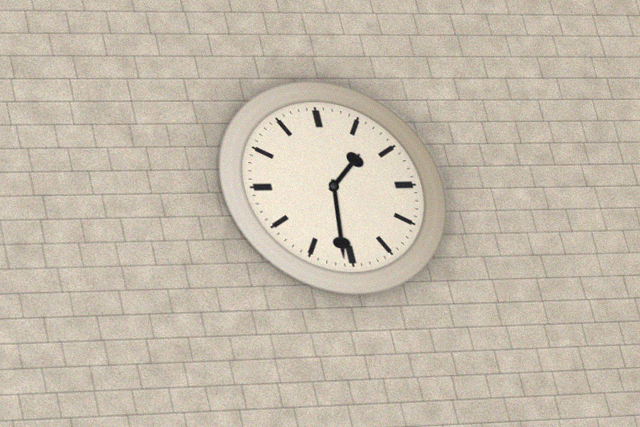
1:31
